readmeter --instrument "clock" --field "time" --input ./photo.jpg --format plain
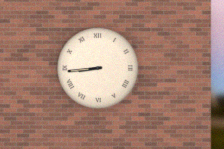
8:44
